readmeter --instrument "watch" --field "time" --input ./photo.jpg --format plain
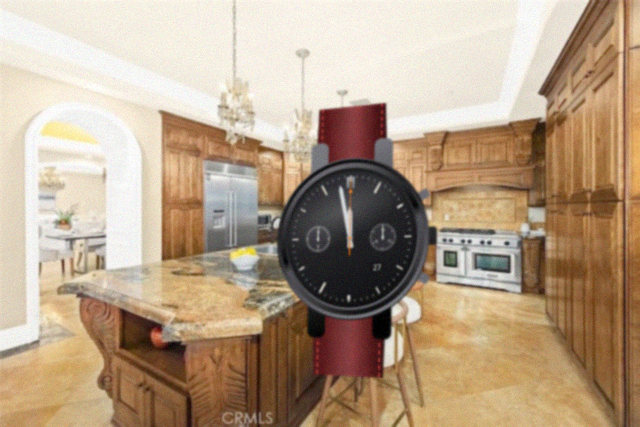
11:58
